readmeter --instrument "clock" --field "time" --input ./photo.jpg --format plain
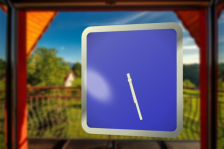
5:27
